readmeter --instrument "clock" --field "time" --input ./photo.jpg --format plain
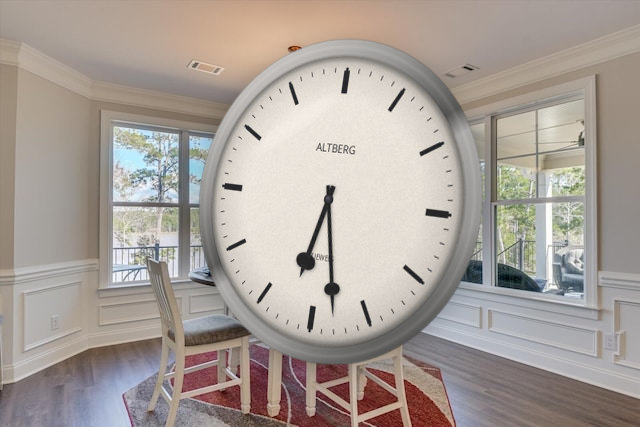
6:28
